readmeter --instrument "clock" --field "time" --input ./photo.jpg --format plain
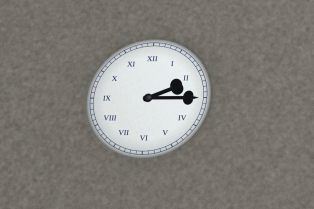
2:15
